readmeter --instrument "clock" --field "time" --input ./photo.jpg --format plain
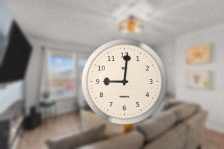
9:01
